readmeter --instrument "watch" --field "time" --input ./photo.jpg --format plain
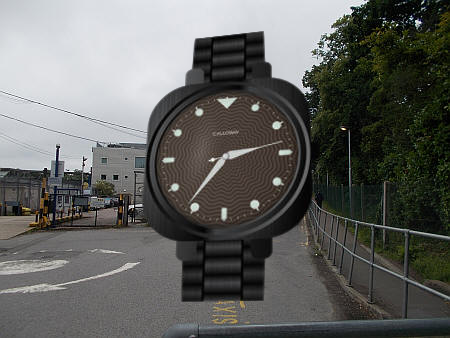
2:36:13
